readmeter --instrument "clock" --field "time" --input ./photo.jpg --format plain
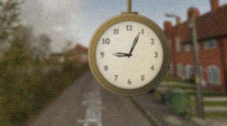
9:04
